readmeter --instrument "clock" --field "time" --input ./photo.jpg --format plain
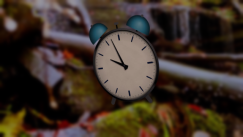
9:57
